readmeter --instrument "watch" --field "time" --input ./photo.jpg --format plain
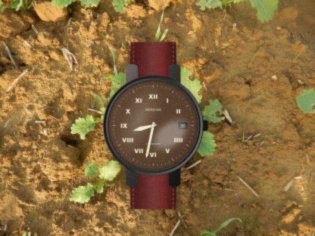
8:32
